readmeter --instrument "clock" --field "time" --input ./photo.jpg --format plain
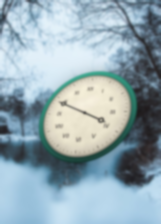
3:49
